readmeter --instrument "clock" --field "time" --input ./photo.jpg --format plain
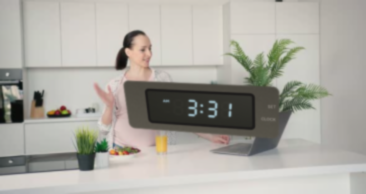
3:31
